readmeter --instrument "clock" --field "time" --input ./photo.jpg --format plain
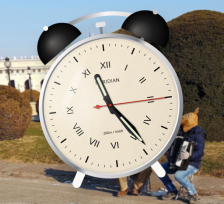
11:24:15
